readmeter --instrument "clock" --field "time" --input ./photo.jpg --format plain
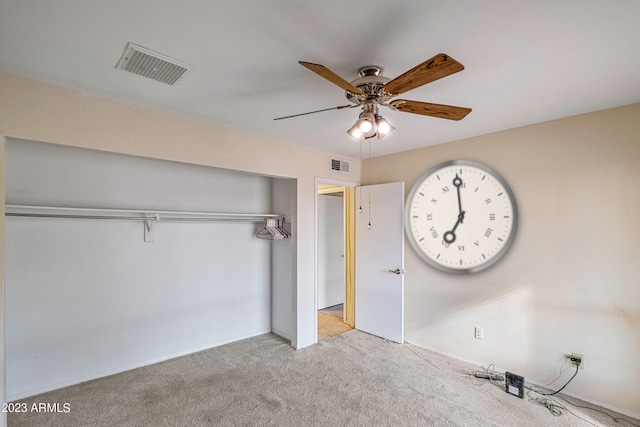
6:59
